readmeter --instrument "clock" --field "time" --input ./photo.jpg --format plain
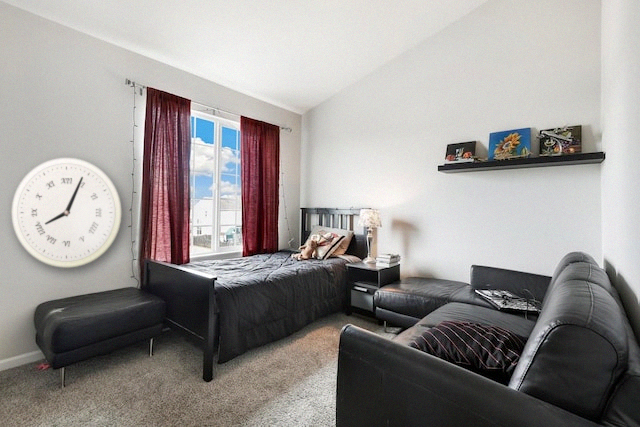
8:04
